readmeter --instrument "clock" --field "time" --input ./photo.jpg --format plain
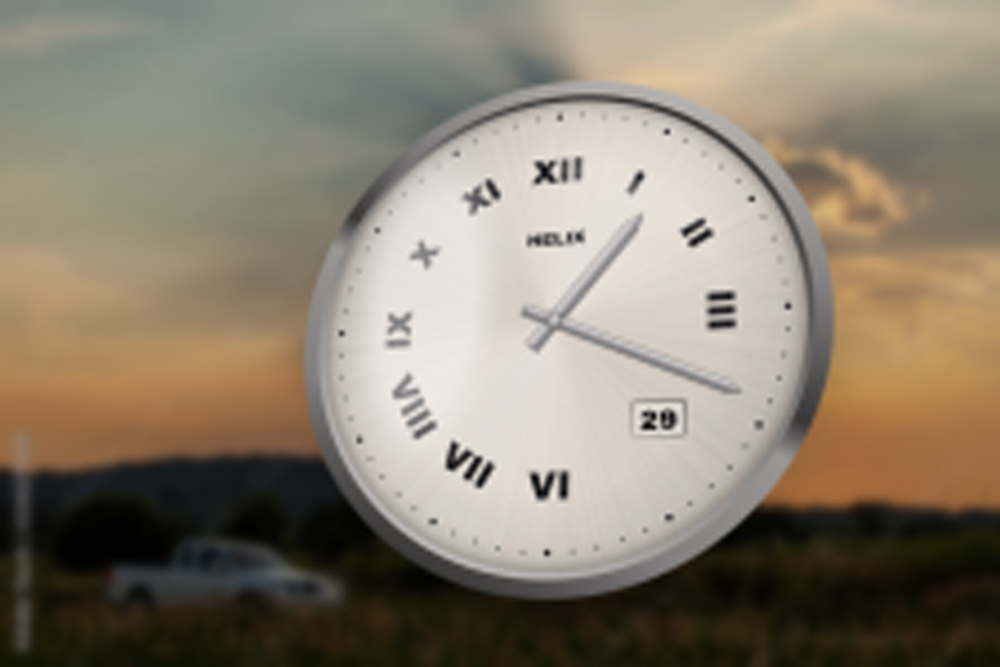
1:19
